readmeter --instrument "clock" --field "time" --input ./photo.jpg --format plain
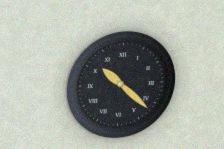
10:22
